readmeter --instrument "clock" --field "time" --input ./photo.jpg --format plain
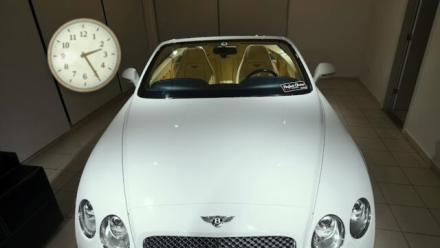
2:25
